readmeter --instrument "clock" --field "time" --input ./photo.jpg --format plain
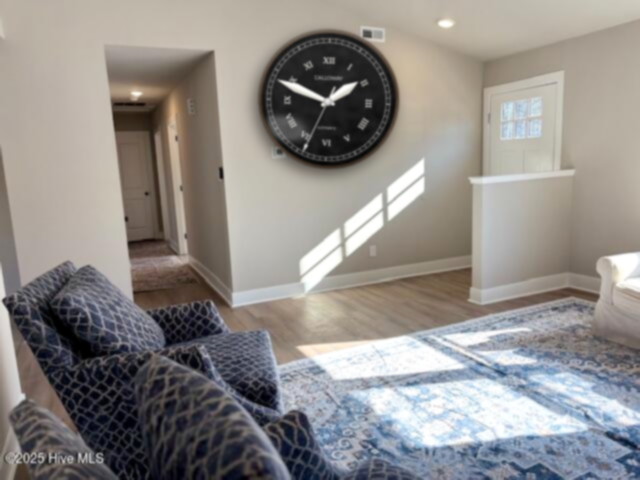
1:48:34
